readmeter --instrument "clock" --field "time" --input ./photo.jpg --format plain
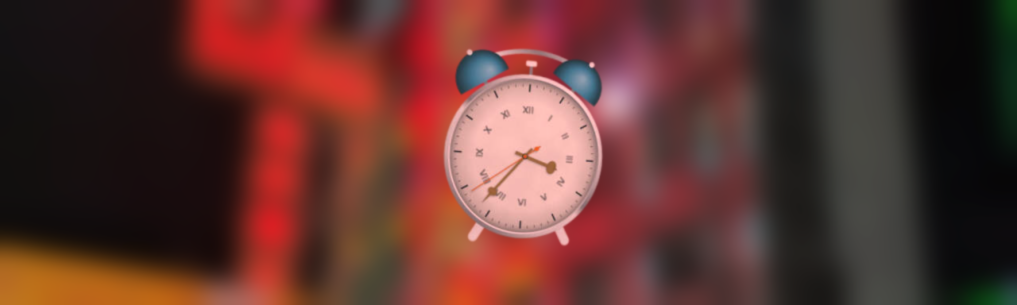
3:36:39
